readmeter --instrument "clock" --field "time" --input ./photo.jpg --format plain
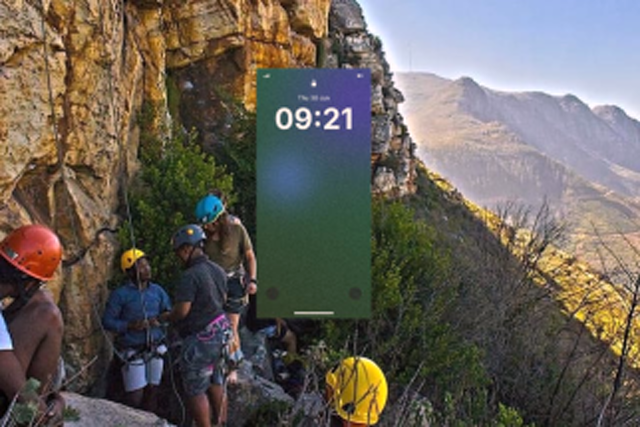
9:21
